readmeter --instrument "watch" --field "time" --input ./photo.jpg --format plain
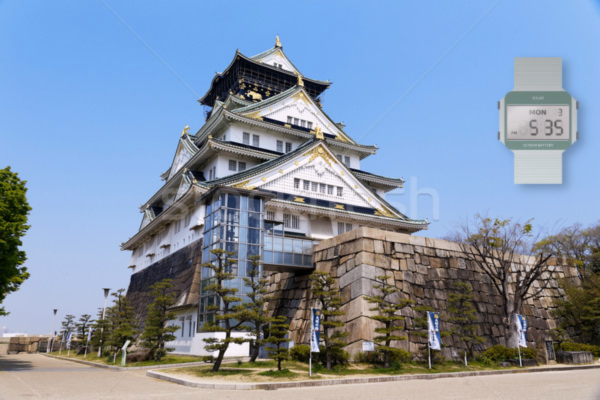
5:35
